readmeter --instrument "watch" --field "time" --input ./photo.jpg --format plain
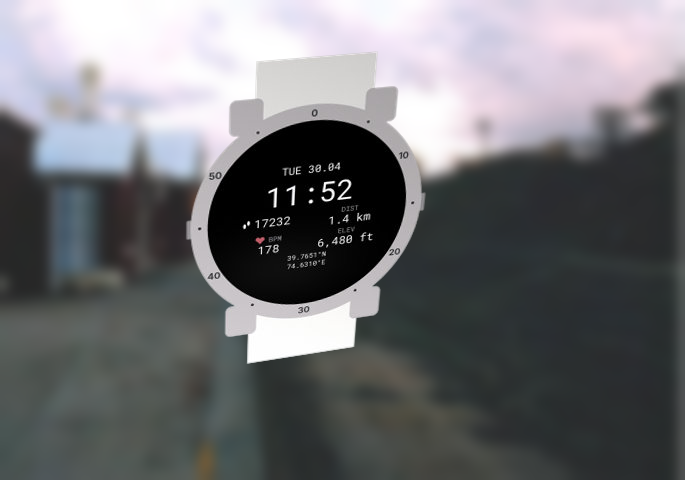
11:52
